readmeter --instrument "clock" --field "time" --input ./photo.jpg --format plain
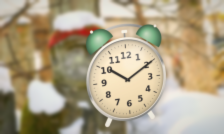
10:10
